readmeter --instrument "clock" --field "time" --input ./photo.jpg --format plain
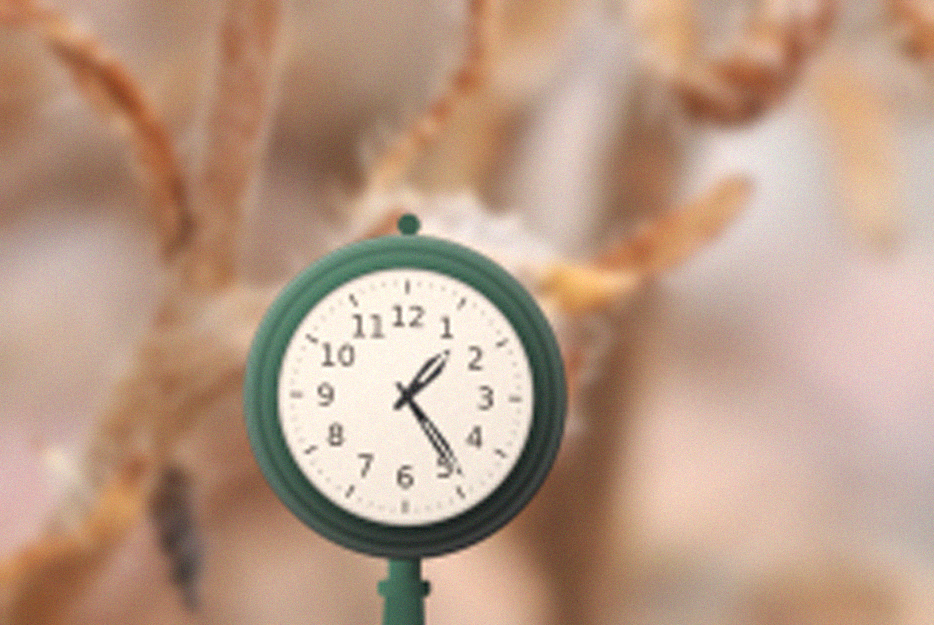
1:24
